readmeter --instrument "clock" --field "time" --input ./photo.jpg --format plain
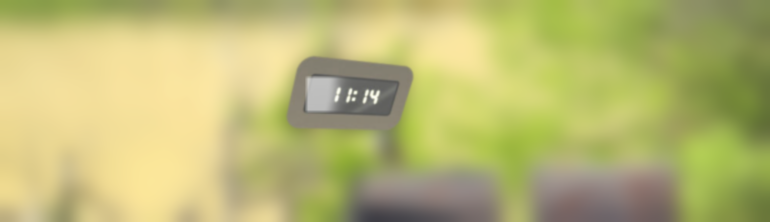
11:14
